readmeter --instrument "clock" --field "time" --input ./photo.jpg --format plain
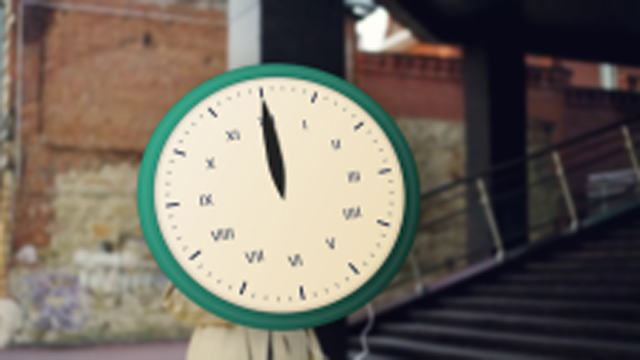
12:00
